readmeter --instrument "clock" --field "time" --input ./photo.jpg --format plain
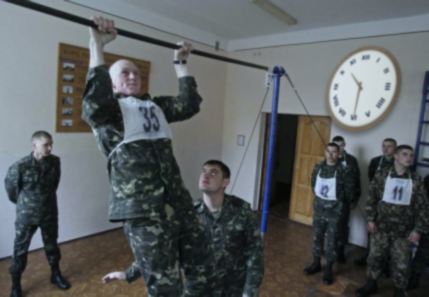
10:30
